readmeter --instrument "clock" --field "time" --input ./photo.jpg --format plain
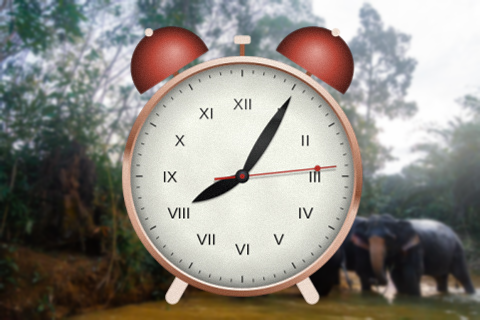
8:05:14
